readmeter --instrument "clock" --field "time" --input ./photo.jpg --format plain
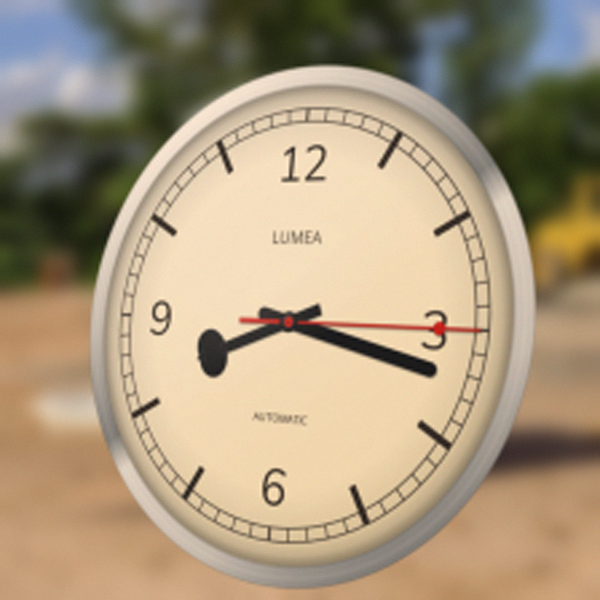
8:17:15
